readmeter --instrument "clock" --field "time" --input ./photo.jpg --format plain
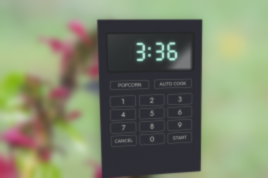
3:36
